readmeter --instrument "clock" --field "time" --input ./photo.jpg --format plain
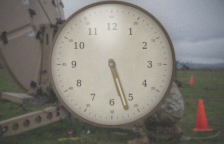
5:27
